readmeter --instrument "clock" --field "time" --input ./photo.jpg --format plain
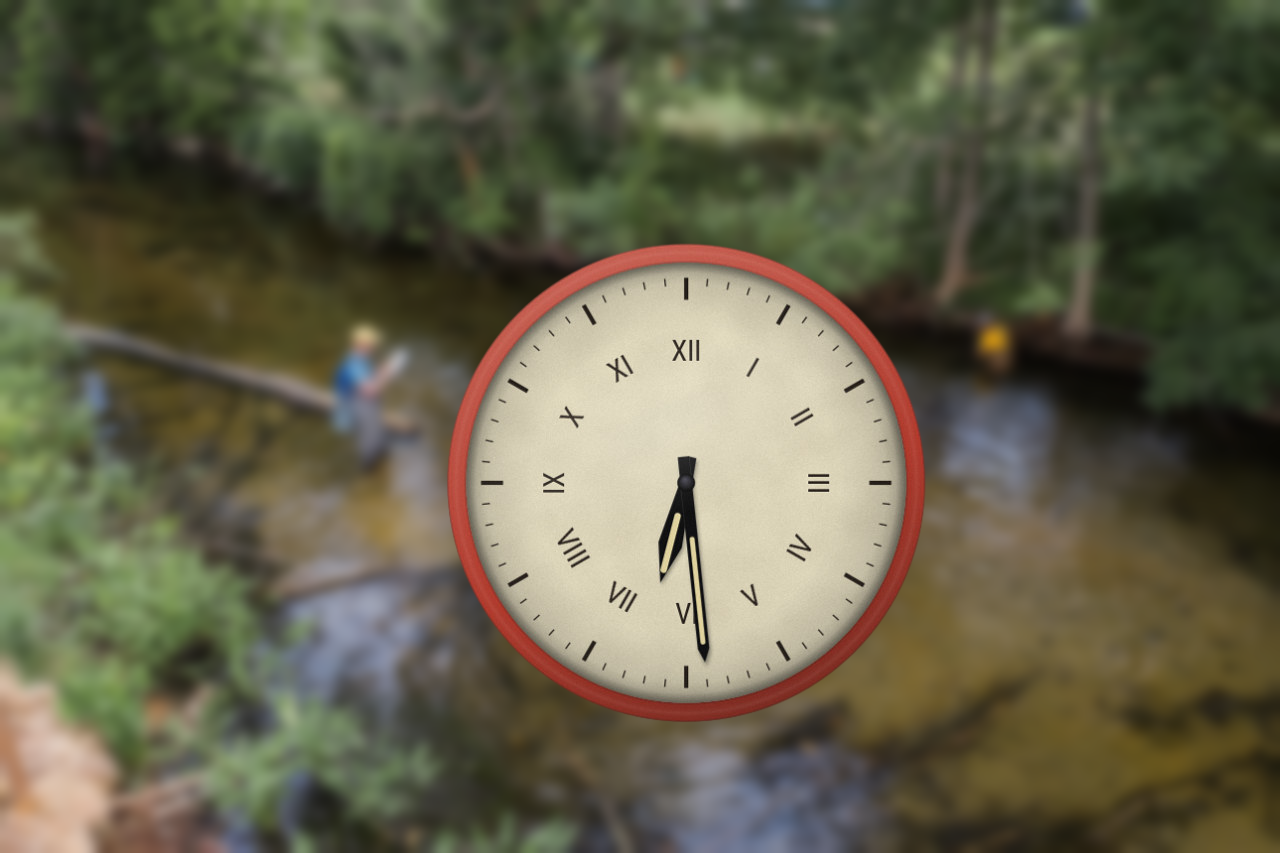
6:29
